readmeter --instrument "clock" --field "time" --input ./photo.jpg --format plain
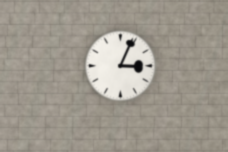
3:04
